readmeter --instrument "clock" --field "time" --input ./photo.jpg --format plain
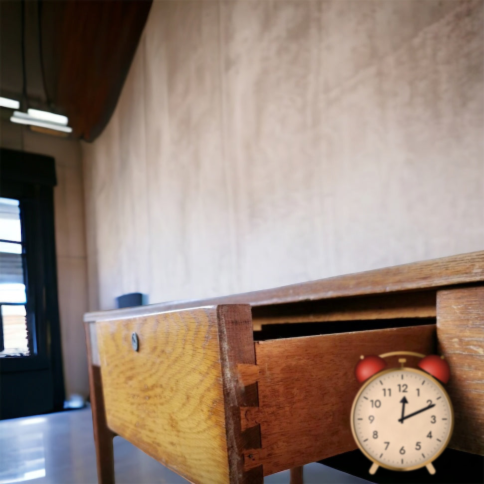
12:11
